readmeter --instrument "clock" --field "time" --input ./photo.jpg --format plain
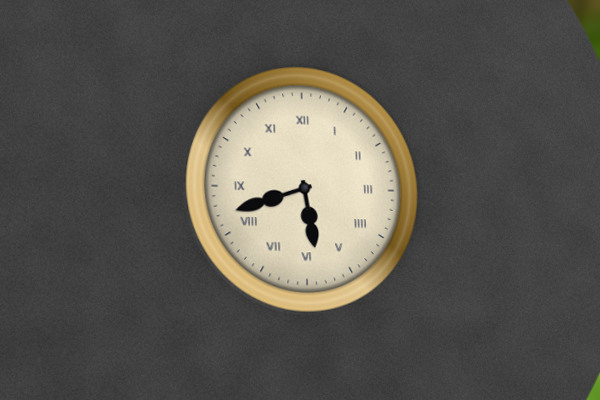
5:42
